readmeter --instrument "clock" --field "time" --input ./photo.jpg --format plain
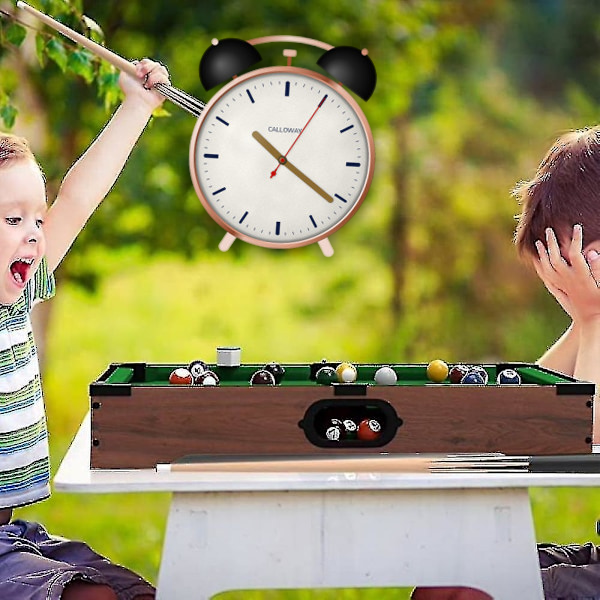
10:21:05
